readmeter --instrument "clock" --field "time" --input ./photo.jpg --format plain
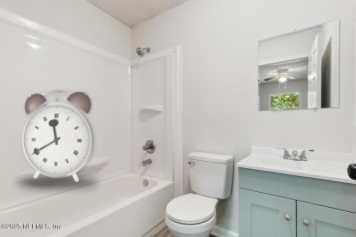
11:40
